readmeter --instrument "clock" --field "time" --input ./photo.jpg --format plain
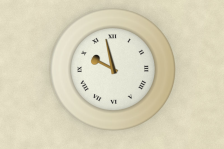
9:58
